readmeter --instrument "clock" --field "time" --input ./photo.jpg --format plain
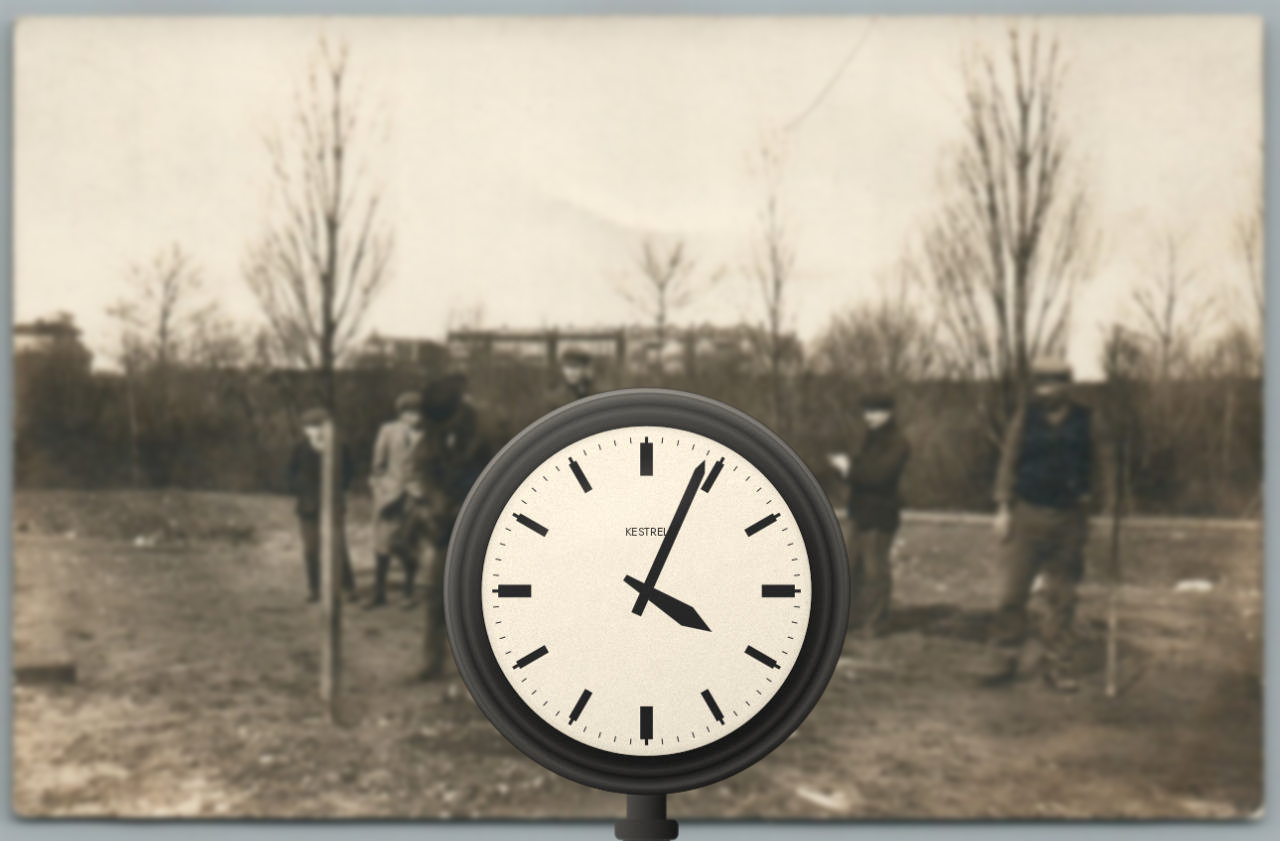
4:04
